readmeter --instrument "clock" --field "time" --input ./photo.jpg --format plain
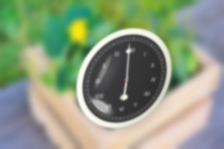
5:59
